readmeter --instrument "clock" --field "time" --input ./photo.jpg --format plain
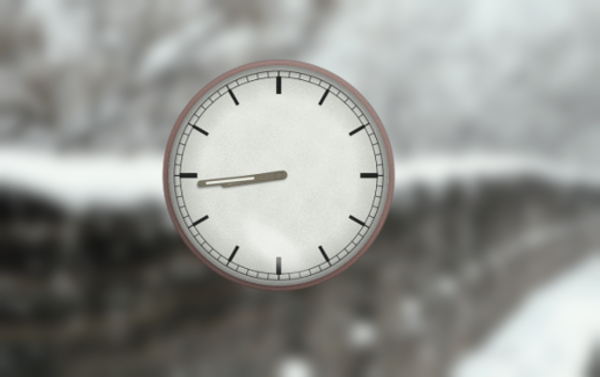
8:44
